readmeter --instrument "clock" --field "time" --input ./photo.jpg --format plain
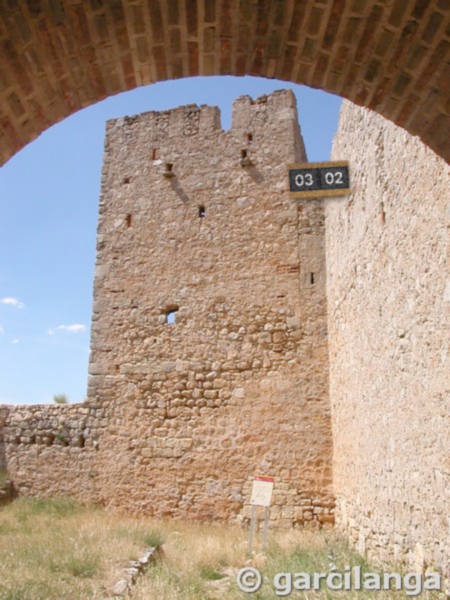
3:02
